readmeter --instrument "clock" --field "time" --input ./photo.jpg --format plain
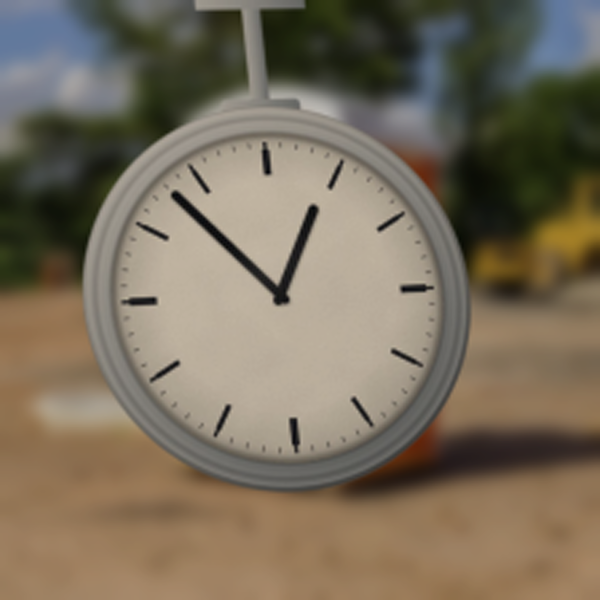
12:53
